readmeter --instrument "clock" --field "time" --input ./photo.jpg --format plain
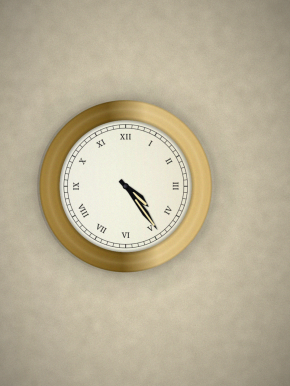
4:24
